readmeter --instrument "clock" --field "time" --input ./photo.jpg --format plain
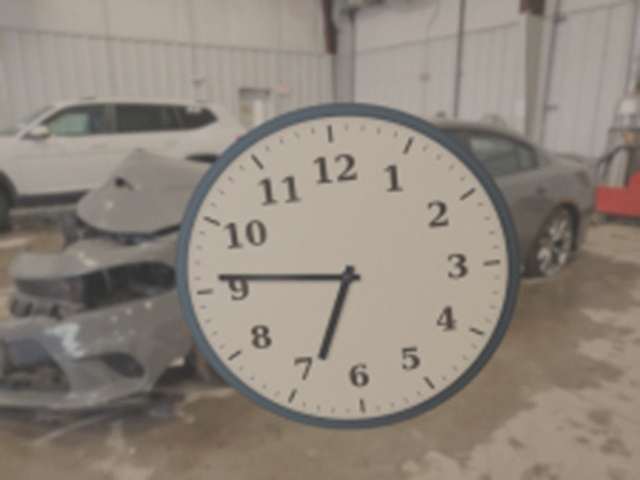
6:46
